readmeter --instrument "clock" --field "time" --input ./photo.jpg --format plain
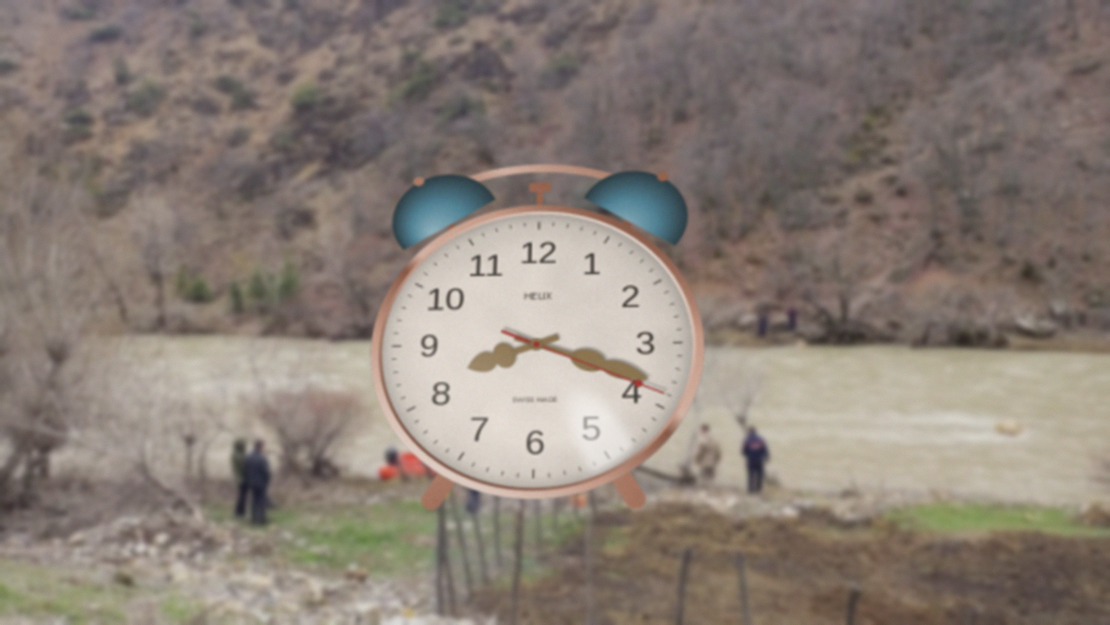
8:18:19
